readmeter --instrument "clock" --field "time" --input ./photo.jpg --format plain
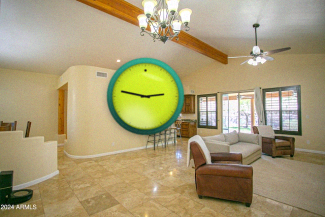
2:47
